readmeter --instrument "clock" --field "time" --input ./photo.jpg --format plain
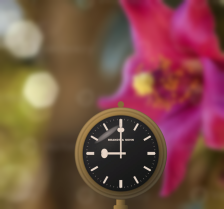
9:00
